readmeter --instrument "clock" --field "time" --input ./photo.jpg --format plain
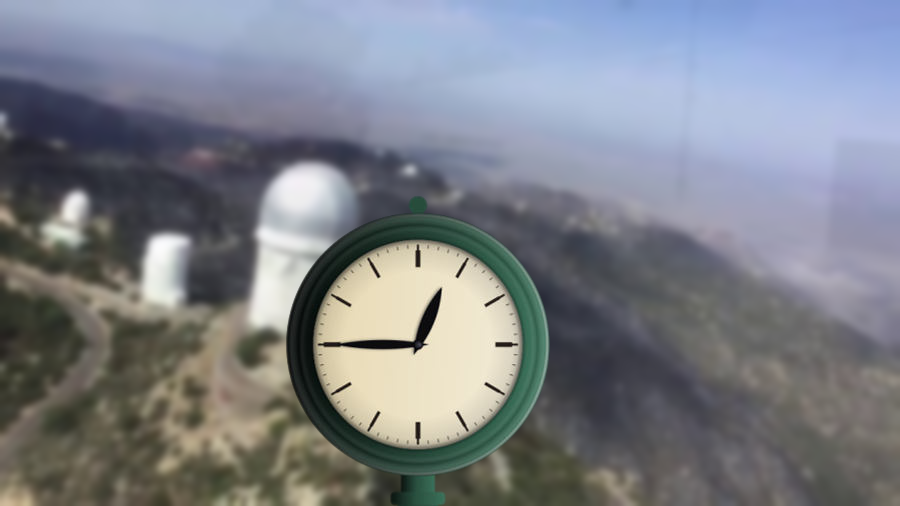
12:45
